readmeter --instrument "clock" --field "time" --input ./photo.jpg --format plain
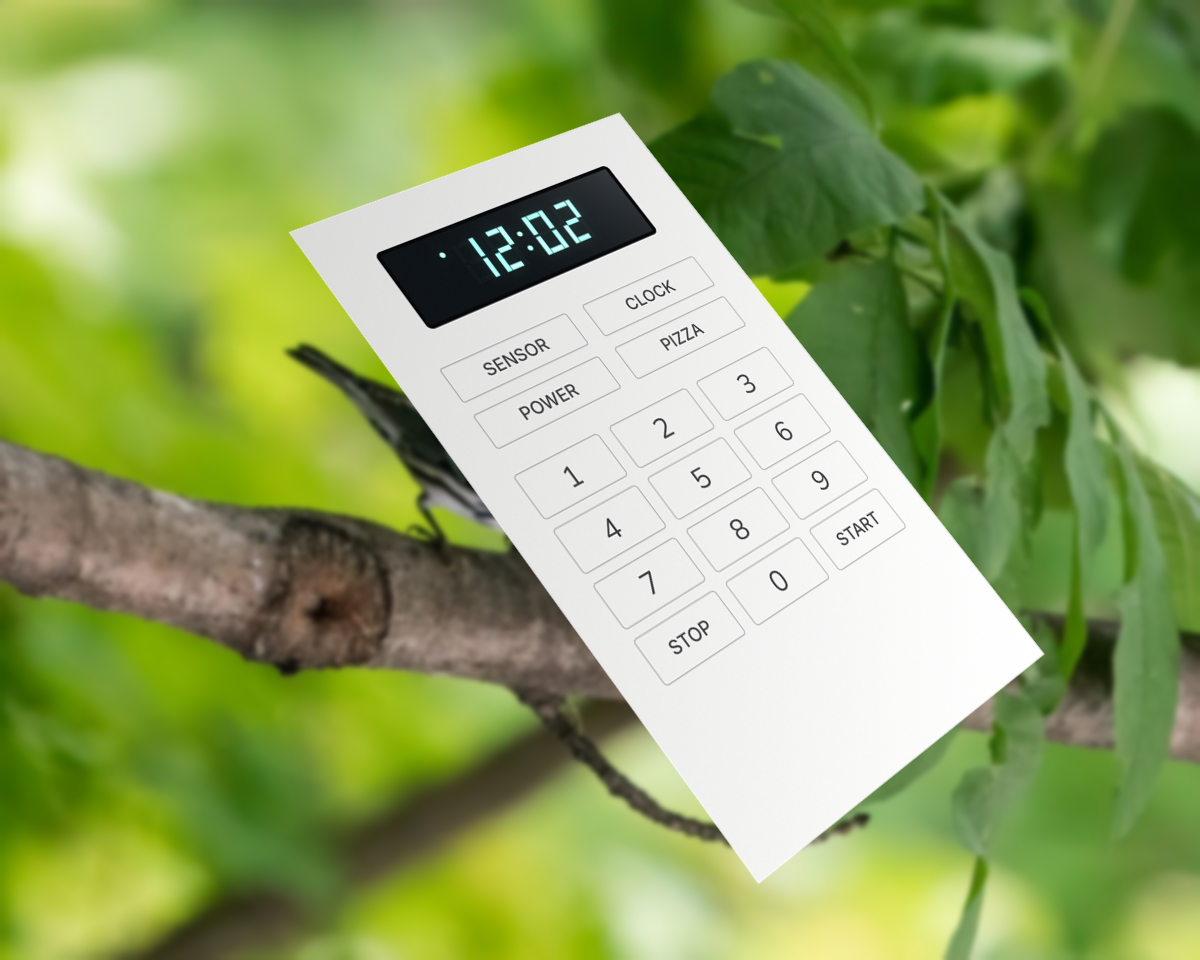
12:02
